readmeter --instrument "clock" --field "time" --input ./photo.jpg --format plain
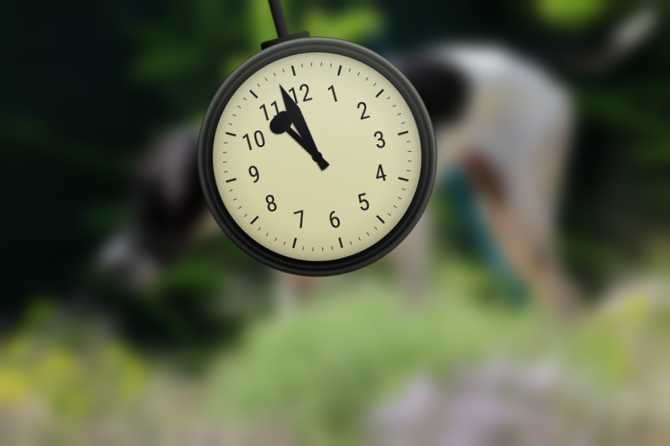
10:58
